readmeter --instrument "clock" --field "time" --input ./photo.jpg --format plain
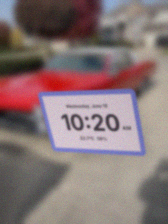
10:20
